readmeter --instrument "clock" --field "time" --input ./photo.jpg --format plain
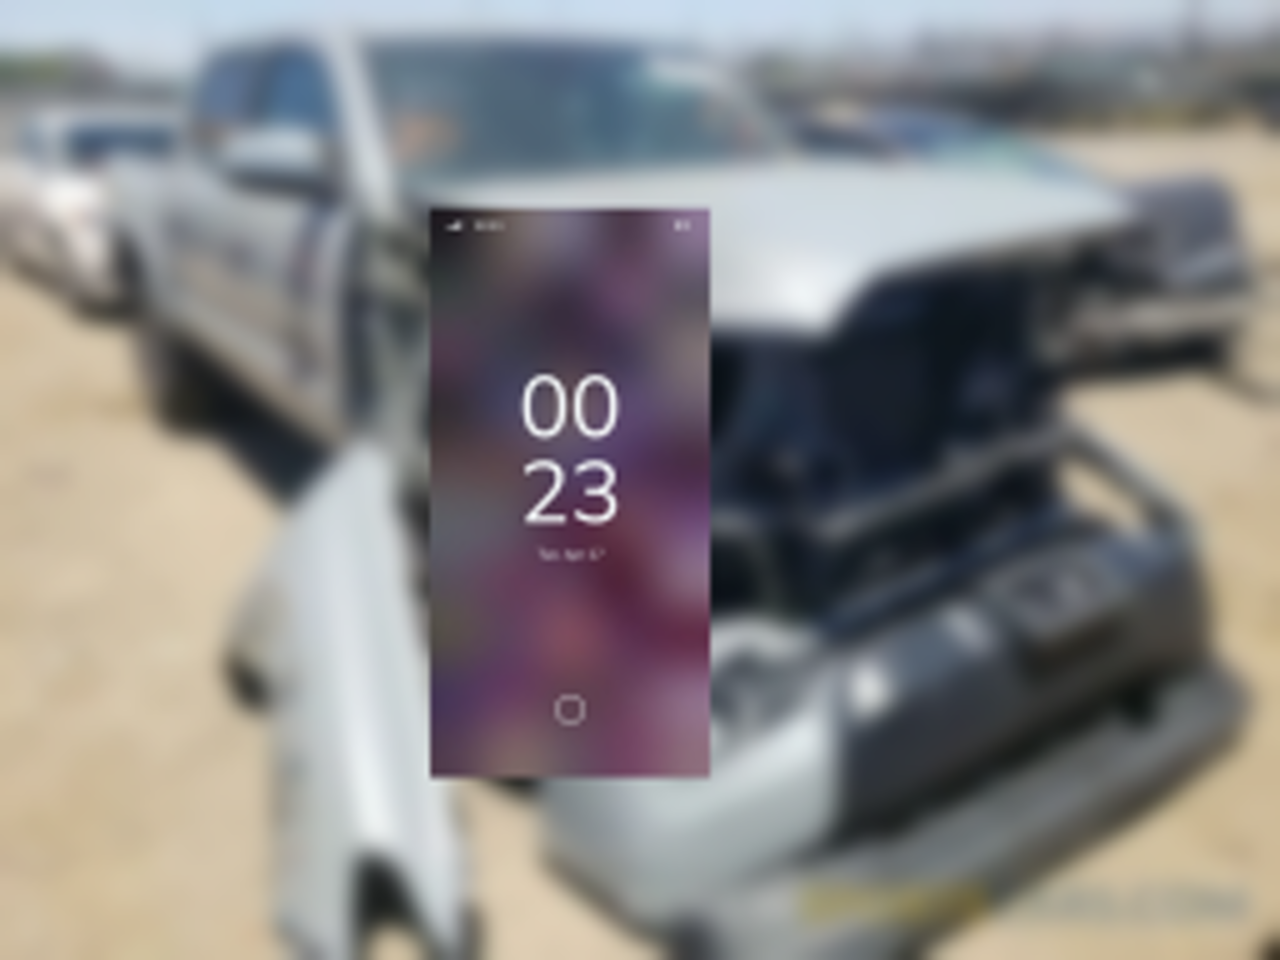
0:23
